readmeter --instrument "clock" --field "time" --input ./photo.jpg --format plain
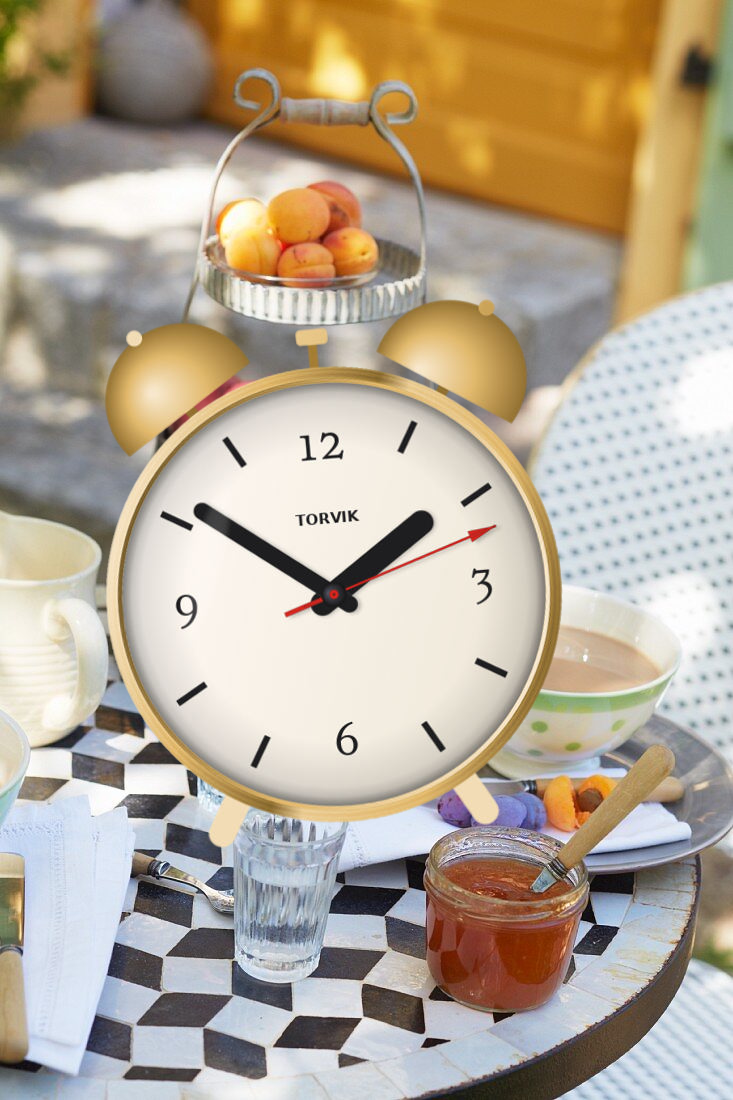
1:51:12
